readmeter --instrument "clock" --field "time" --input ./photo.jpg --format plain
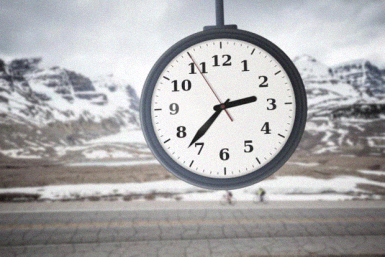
2:36:55
